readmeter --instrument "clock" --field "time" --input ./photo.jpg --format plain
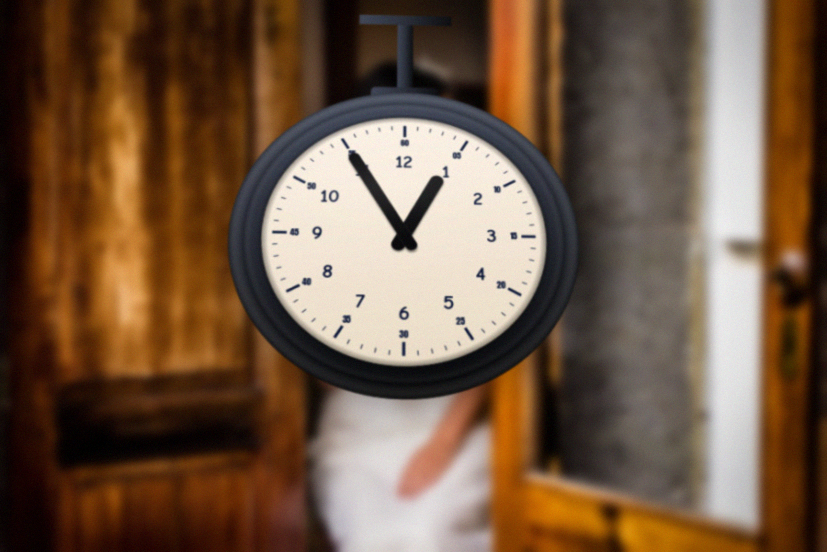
12:55
